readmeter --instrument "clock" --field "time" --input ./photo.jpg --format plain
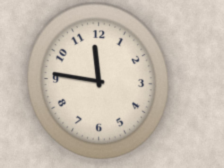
11:46
